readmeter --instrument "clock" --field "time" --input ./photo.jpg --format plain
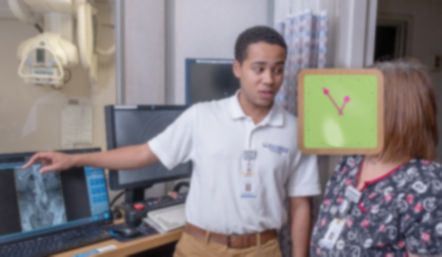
12:54
